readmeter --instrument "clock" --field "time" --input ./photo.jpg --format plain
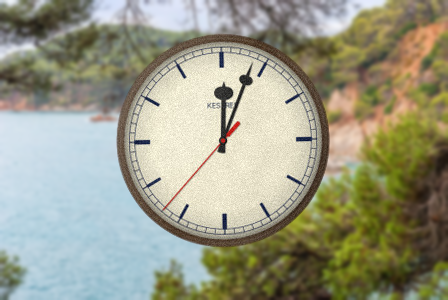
12:03:37
